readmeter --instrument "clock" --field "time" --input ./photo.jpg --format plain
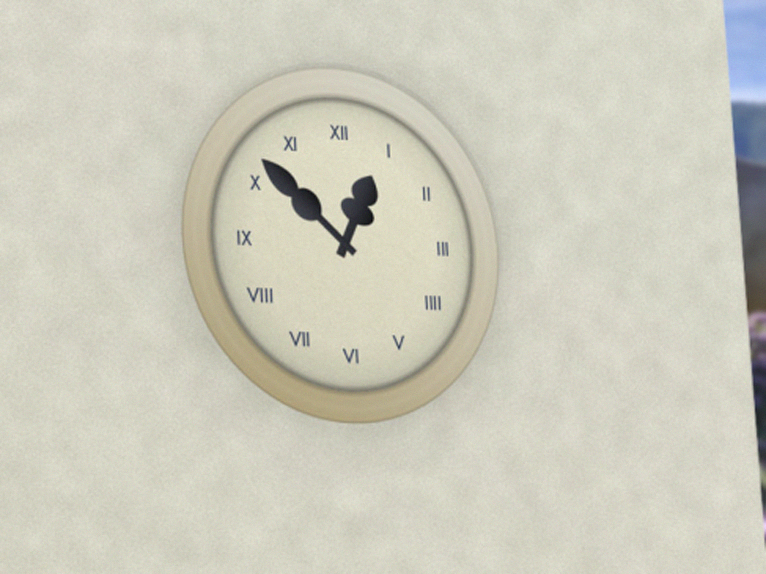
12:52
